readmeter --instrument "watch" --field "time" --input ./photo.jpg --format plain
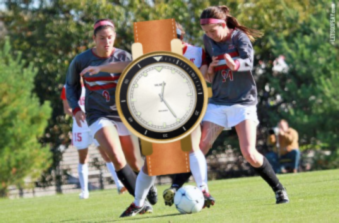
12:25
